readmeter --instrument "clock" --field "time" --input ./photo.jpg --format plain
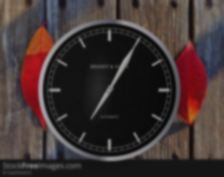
7:05
